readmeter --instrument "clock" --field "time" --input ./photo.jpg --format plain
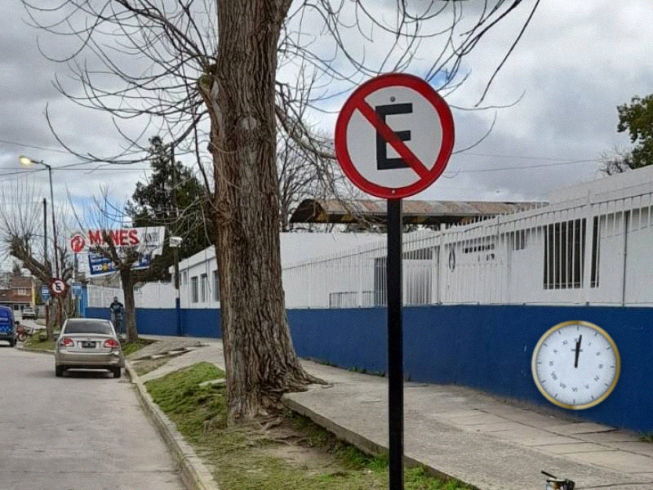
12:01
